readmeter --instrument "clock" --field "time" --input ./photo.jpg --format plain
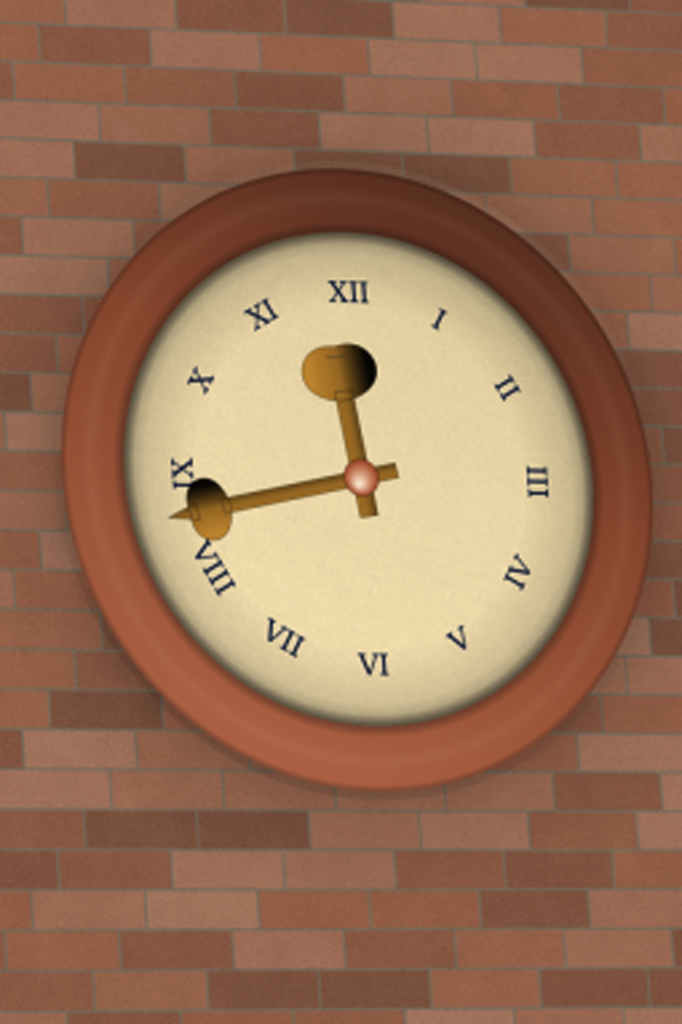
11:43
